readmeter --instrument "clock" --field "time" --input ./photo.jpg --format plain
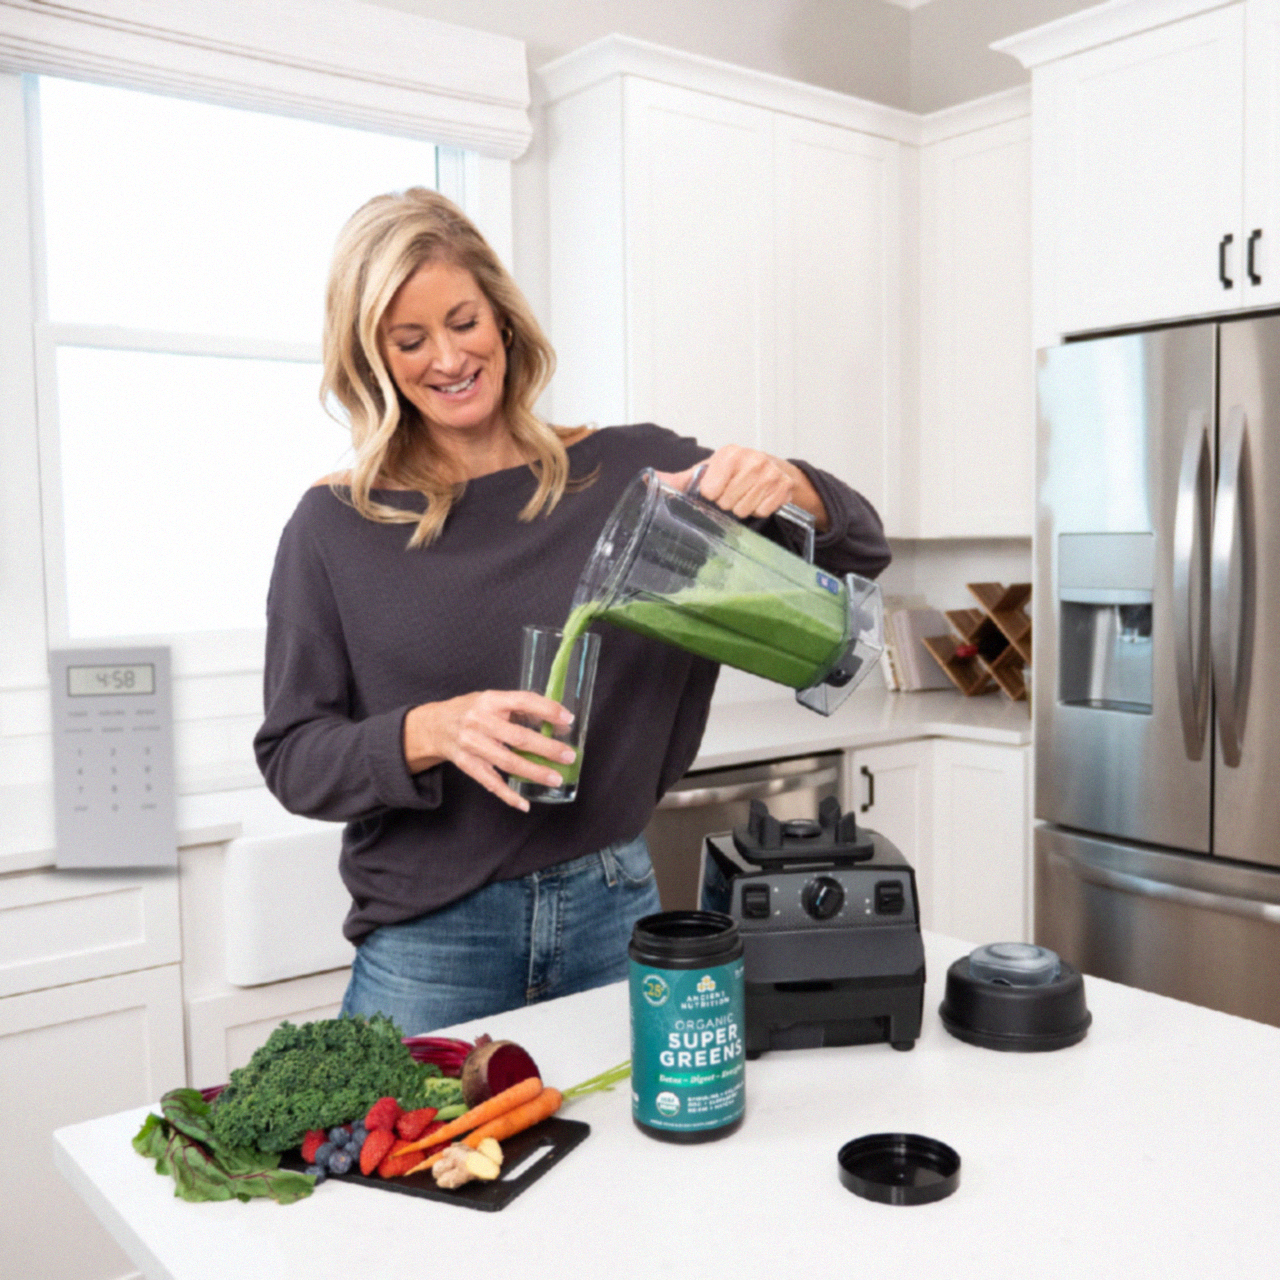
4:58
